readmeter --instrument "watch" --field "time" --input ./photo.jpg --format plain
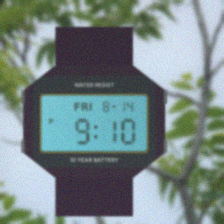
9:10
